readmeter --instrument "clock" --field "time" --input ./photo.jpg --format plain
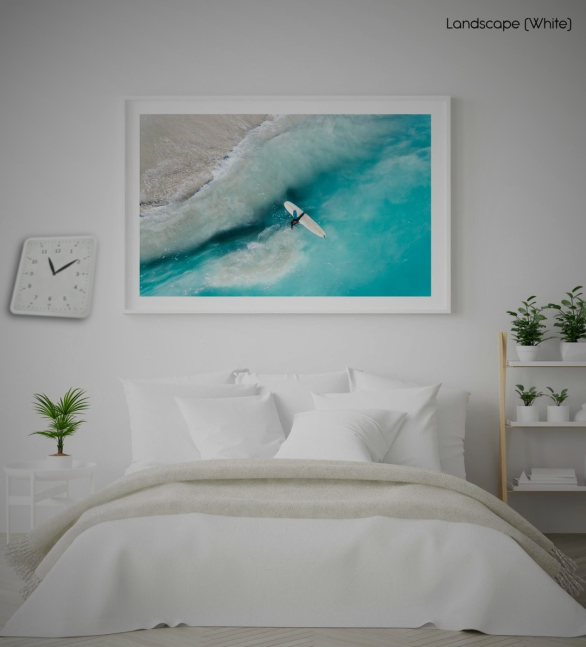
11:09
